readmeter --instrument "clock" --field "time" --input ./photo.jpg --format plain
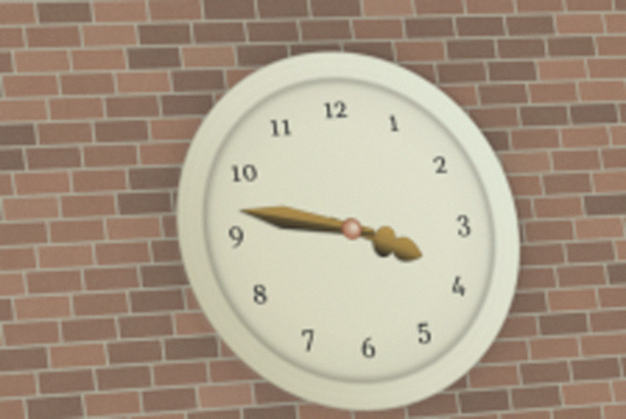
3:47
